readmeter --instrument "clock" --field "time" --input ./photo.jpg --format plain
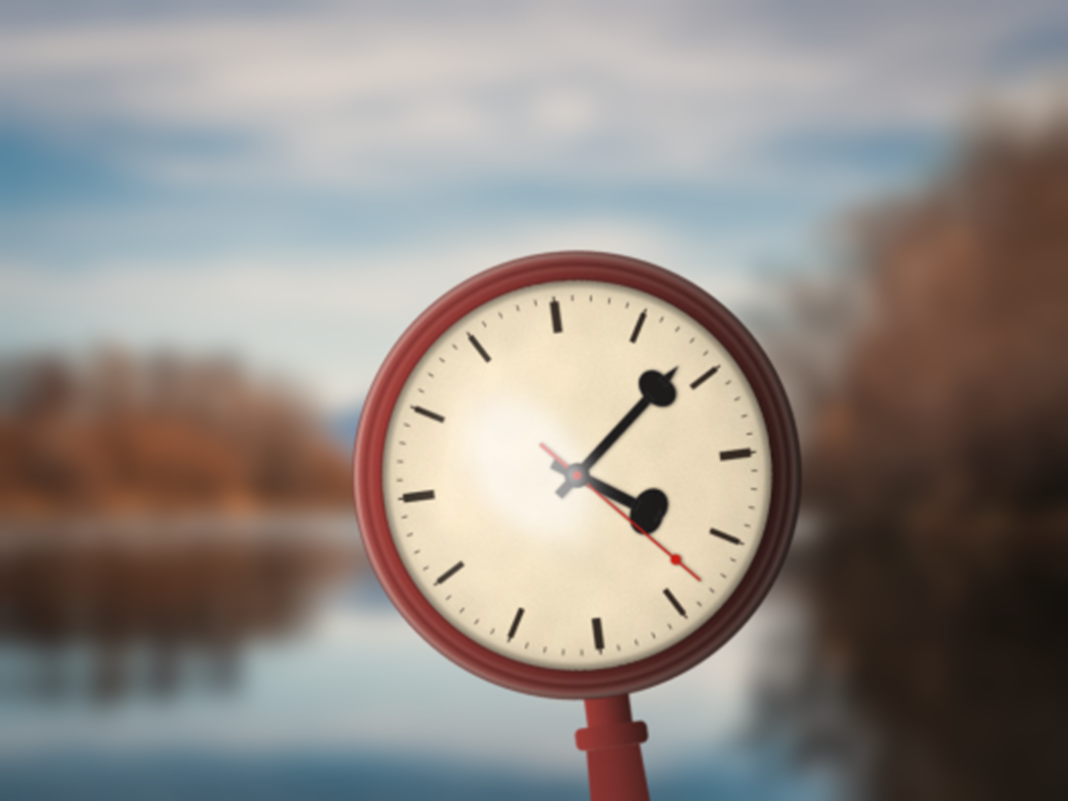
4:08:23
